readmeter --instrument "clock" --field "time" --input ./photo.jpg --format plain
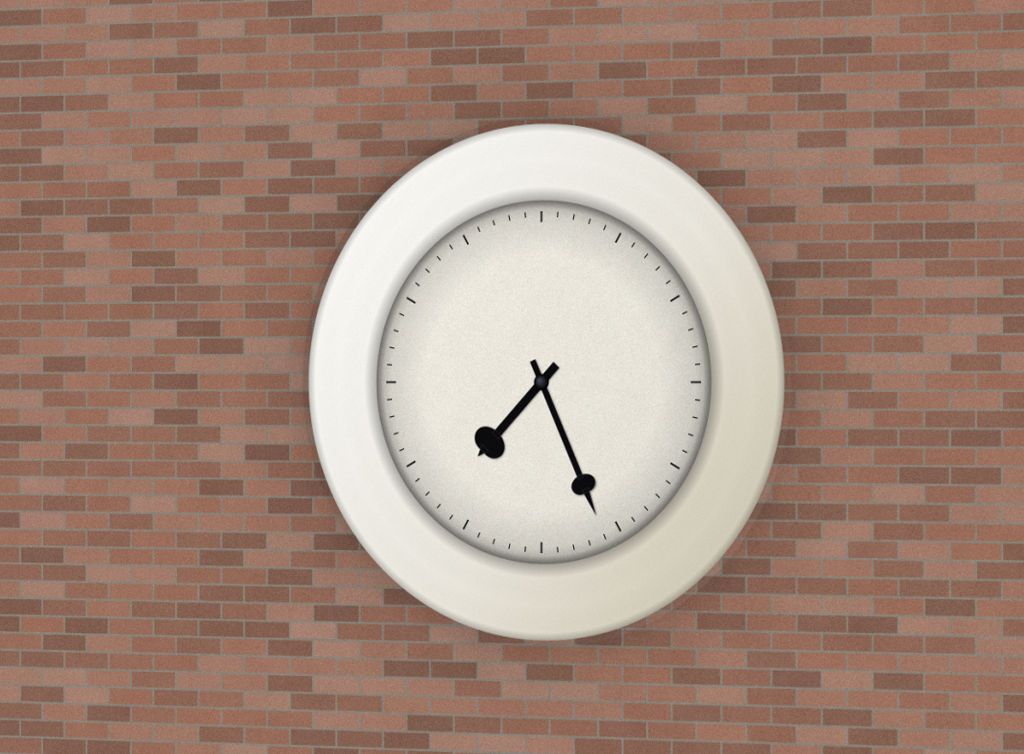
7:26
